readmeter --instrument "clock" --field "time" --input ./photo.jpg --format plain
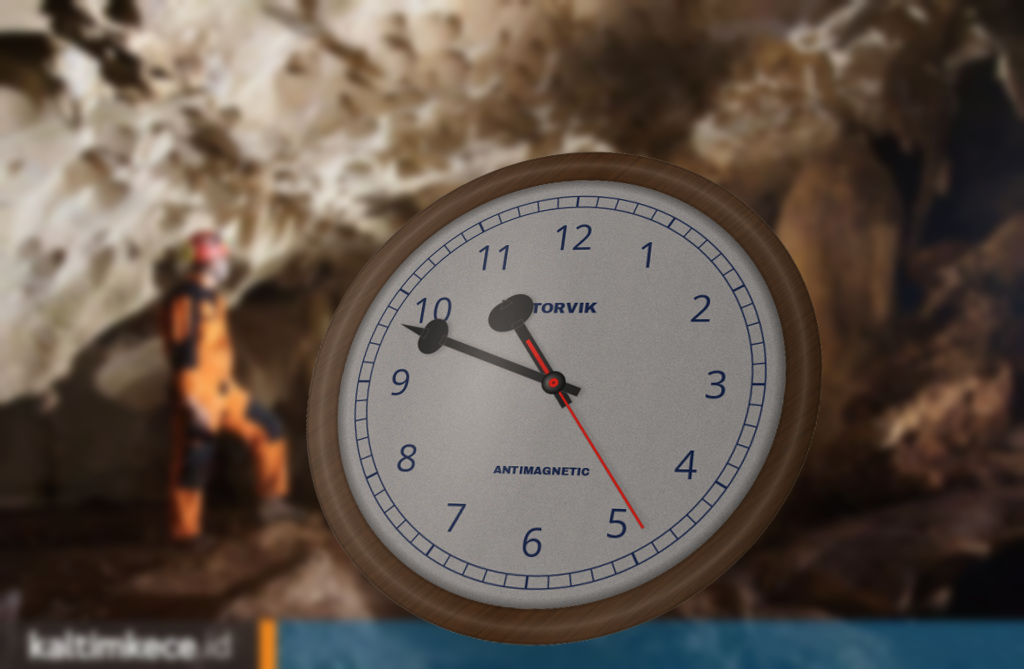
10:48:24
